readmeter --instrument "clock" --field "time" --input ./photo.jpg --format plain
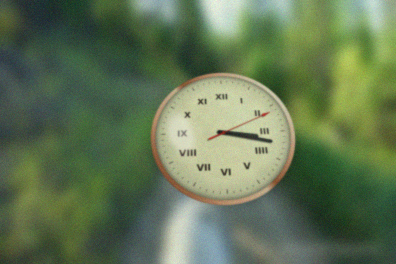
3:17:11
